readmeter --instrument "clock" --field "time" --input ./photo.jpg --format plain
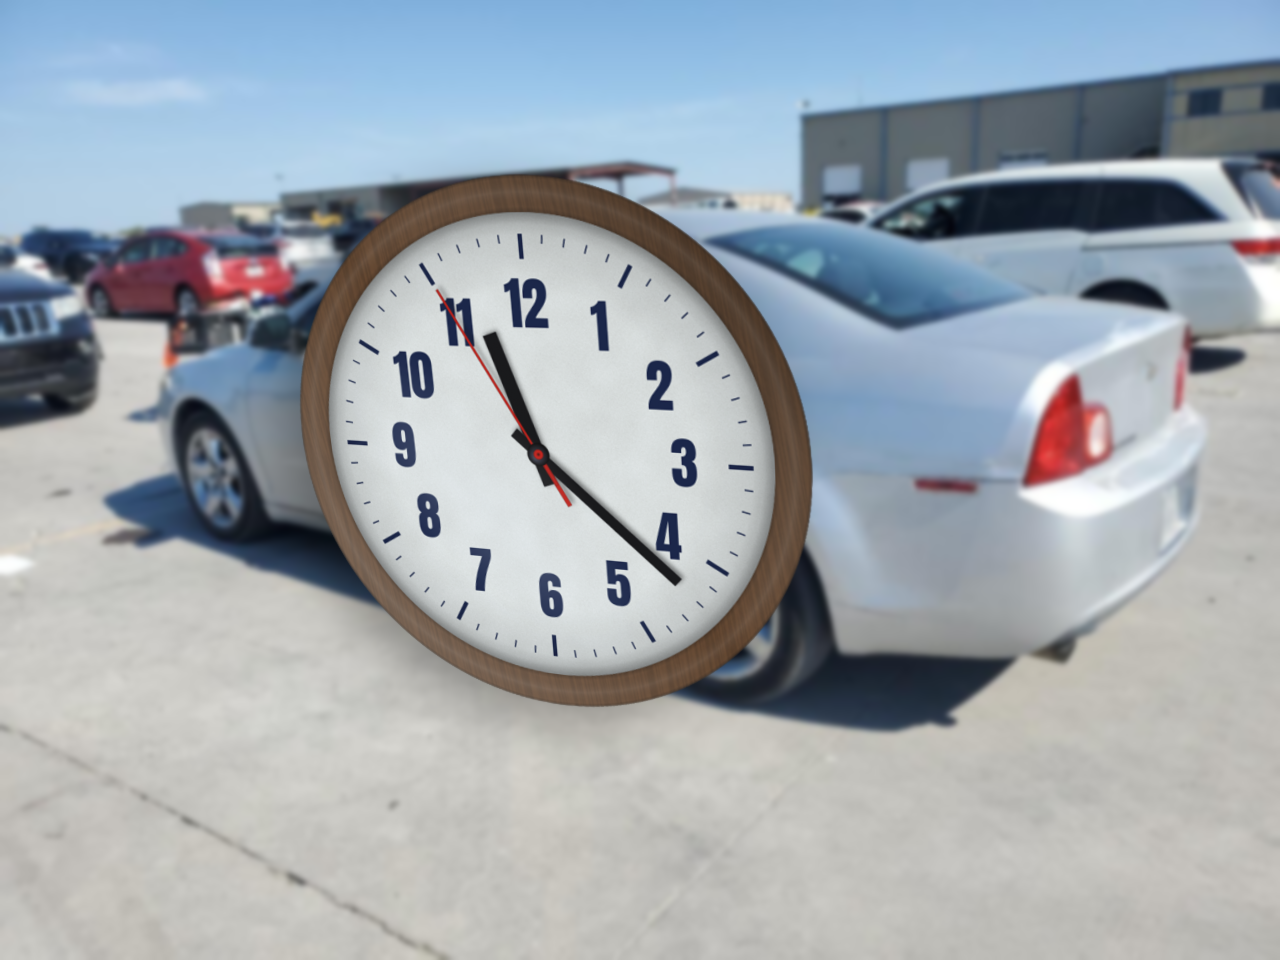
11:21:55
